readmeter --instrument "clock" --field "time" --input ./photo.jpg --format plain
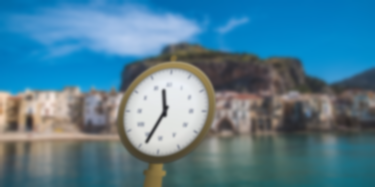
11:34
